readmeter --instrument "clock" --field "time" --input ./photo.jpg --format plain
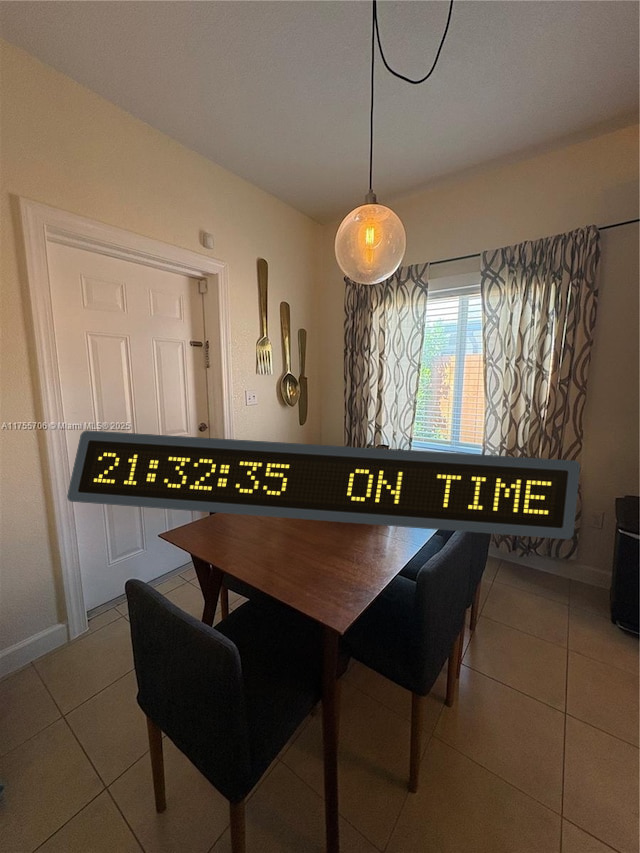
21:32:35
